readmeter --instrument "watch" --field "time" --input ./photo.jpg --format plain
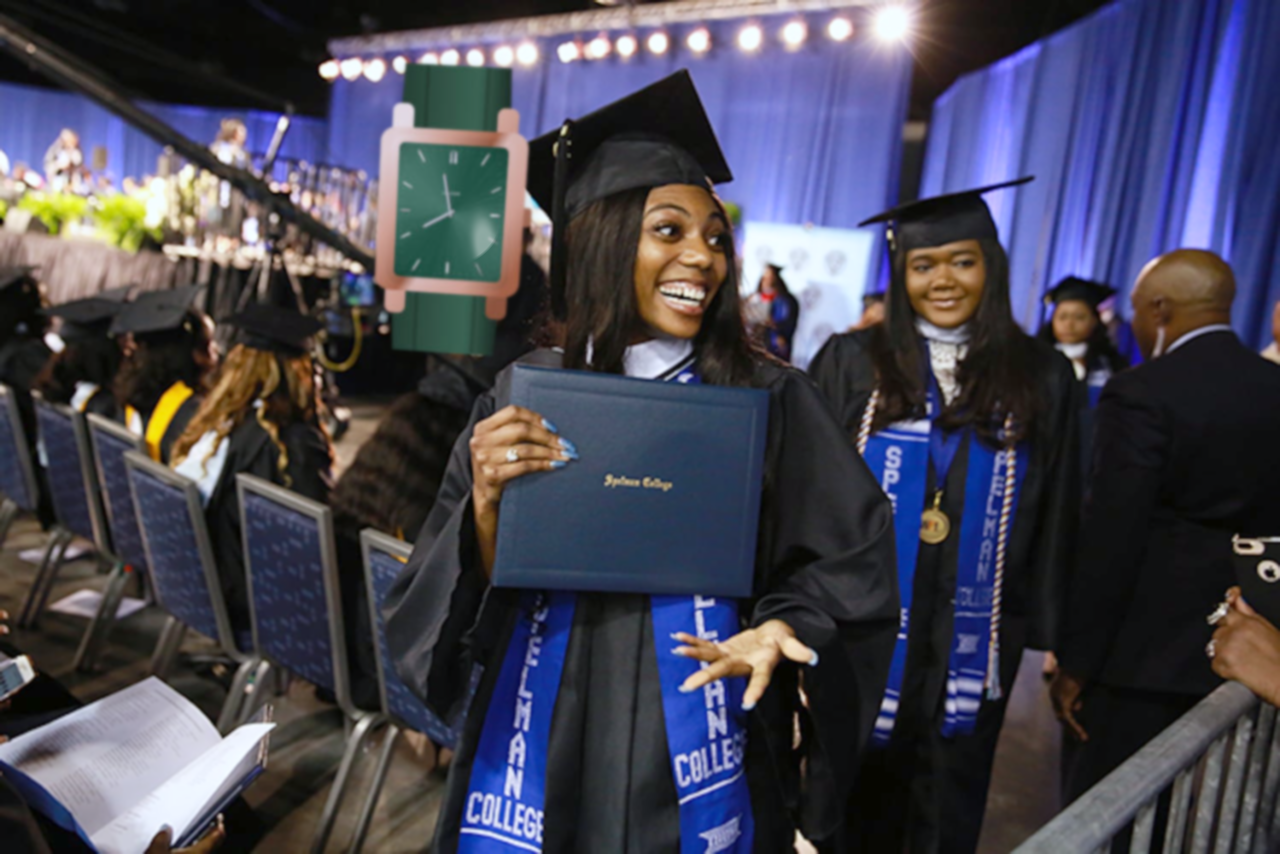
7:58
